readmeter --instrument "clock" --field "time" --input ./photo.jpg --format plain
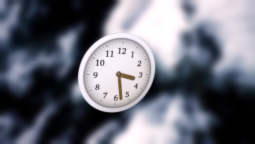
3:28
